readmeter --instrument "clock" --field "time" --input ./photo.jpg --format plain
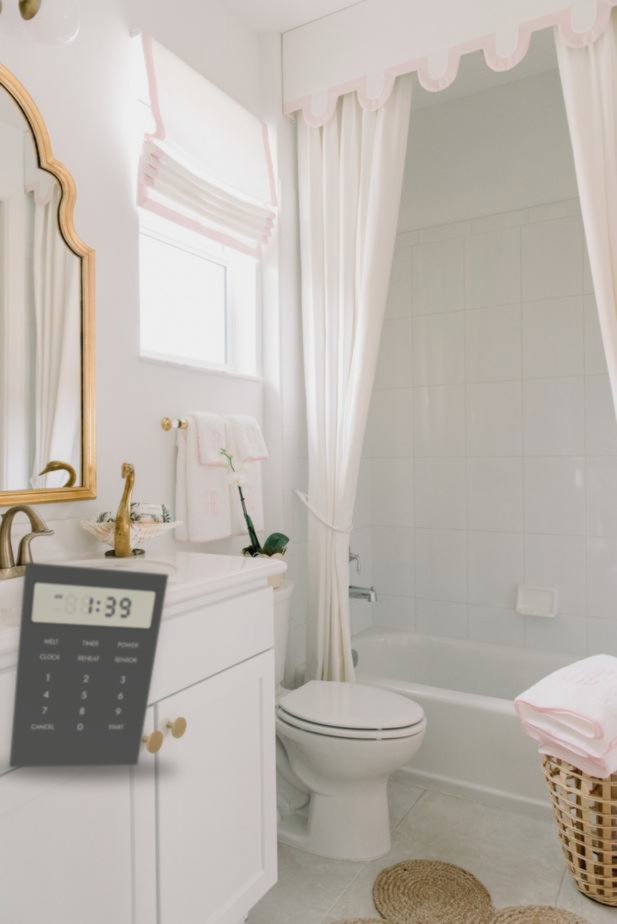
1:39
